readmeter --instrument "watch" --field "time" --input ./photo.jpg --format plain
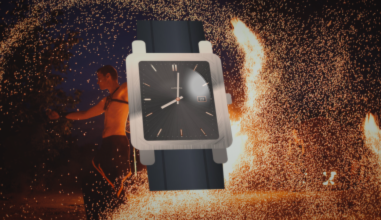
8:01
